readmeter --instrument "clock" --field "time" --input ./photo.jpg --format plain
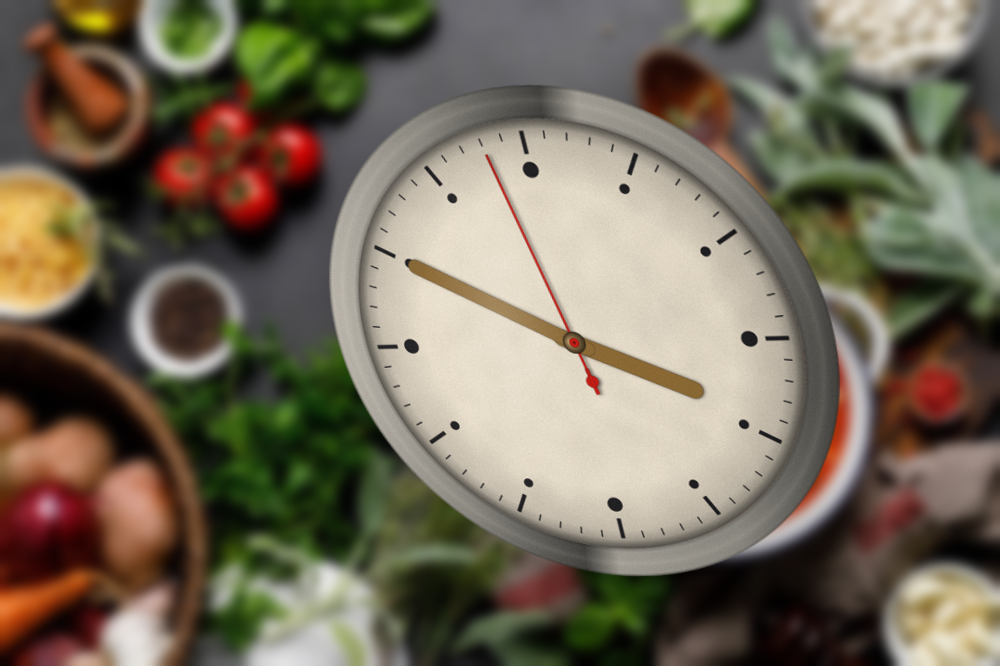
3:49:58
